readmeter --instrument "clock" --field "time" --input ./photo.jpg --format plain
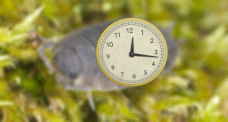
12:17
